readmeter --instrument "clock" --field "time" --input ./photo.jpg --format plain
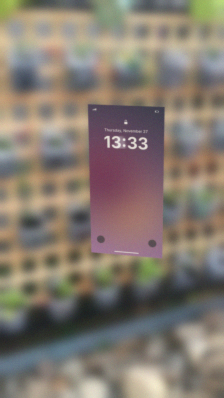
13:33
